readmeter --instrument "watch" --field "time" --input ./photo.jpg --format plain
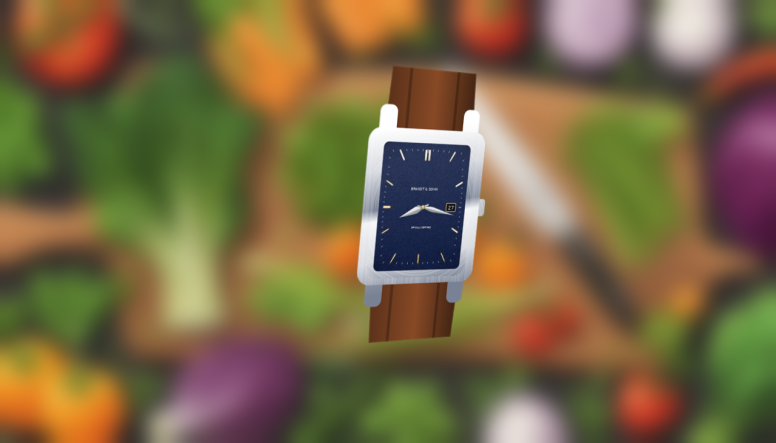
8:17
